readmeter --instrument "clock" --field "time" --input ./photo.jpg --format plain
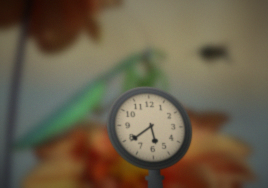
5:39
